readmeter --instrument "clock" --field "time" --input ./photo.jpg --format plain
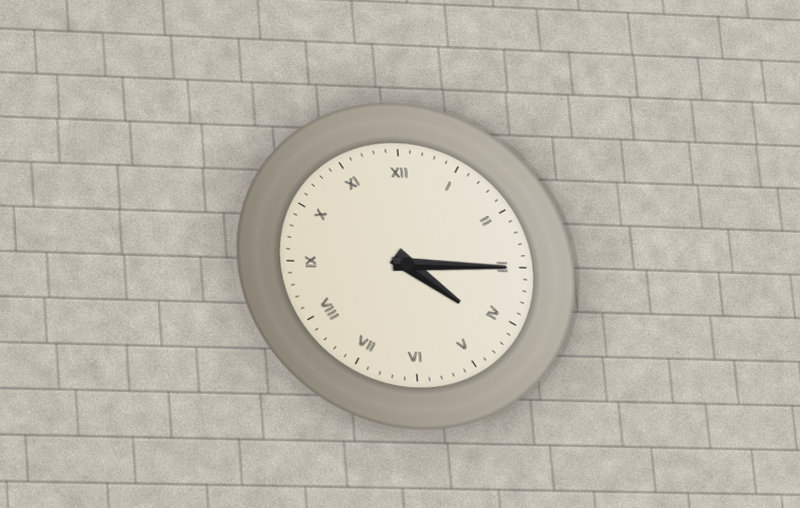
4:15
